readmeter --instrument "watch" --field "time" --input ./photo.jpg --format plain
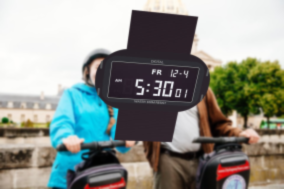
5:30
